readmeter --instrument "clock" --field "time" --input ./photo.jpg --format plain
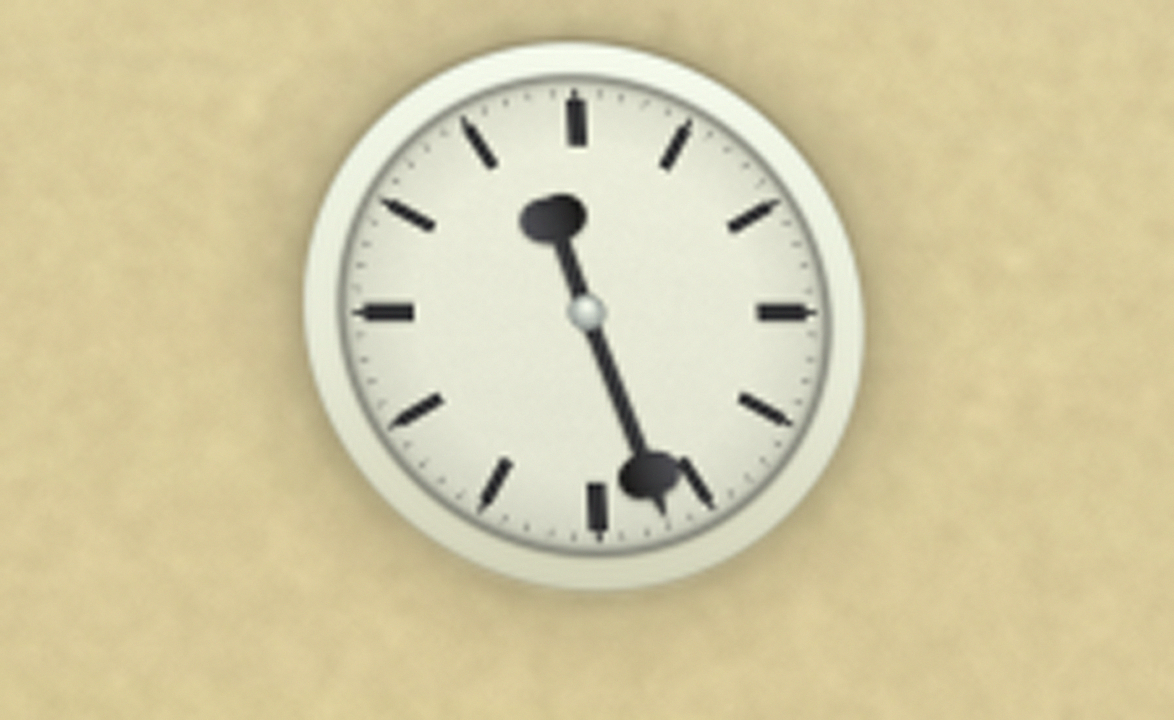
11:27
